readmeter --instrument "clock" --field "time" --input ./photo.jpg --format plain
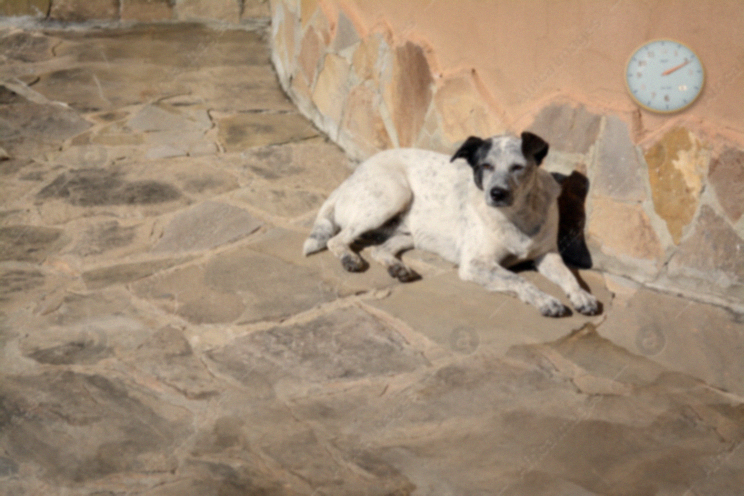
2:11
